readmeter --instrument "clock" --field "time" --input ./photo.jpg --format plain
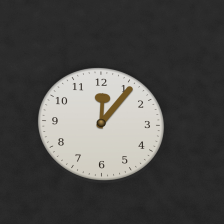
12:06
